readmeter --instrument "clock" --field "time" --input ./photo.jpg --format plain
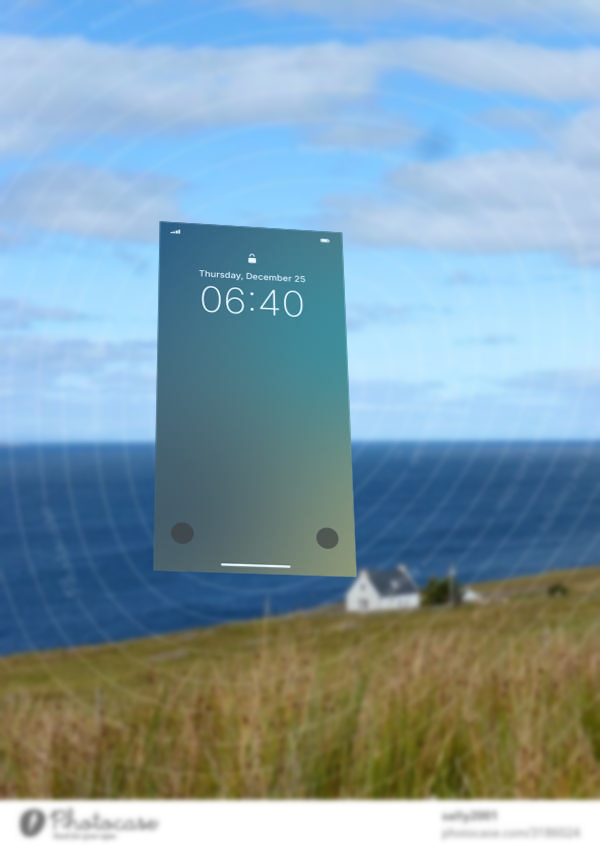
6:40
